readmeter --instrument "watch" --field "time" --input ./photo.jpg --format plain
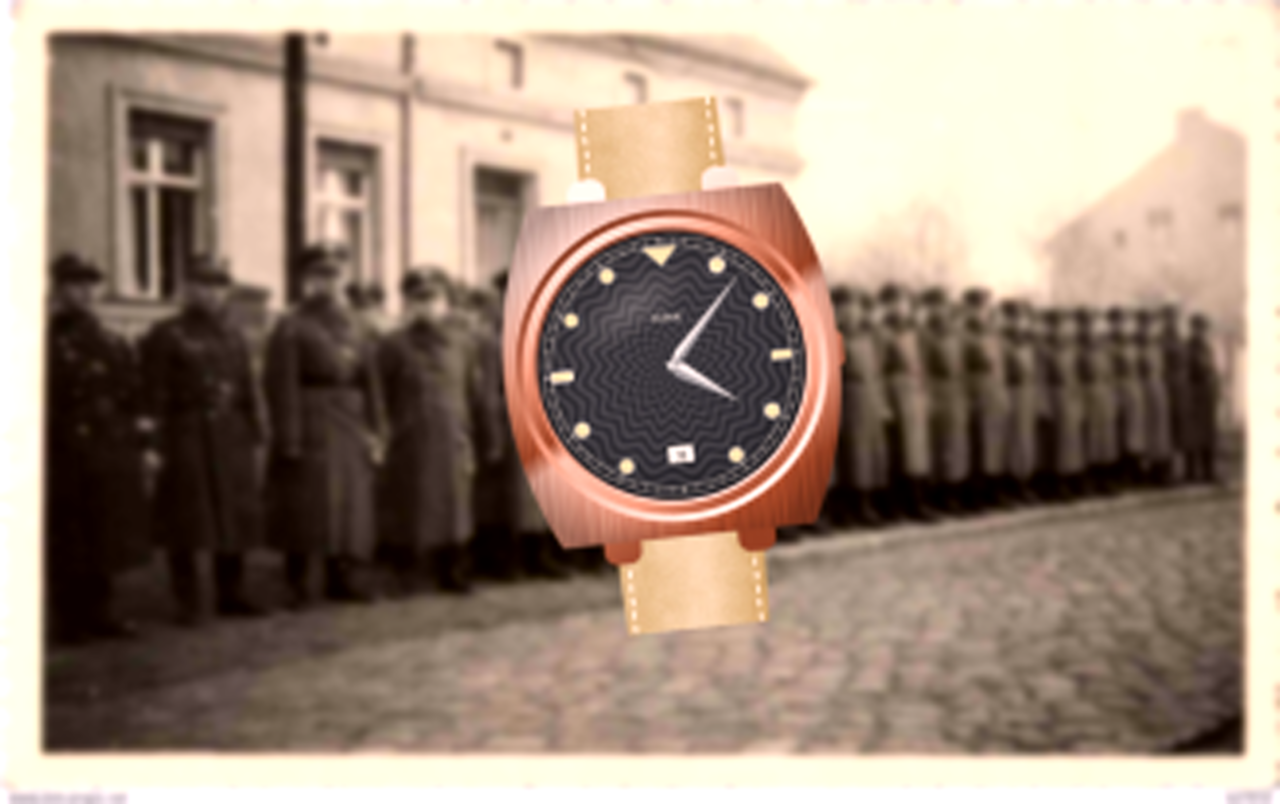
4:07
